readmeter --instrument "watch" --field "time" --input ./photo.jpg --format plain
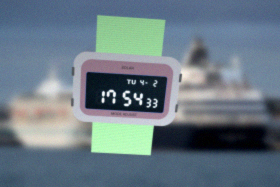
17:54:33
